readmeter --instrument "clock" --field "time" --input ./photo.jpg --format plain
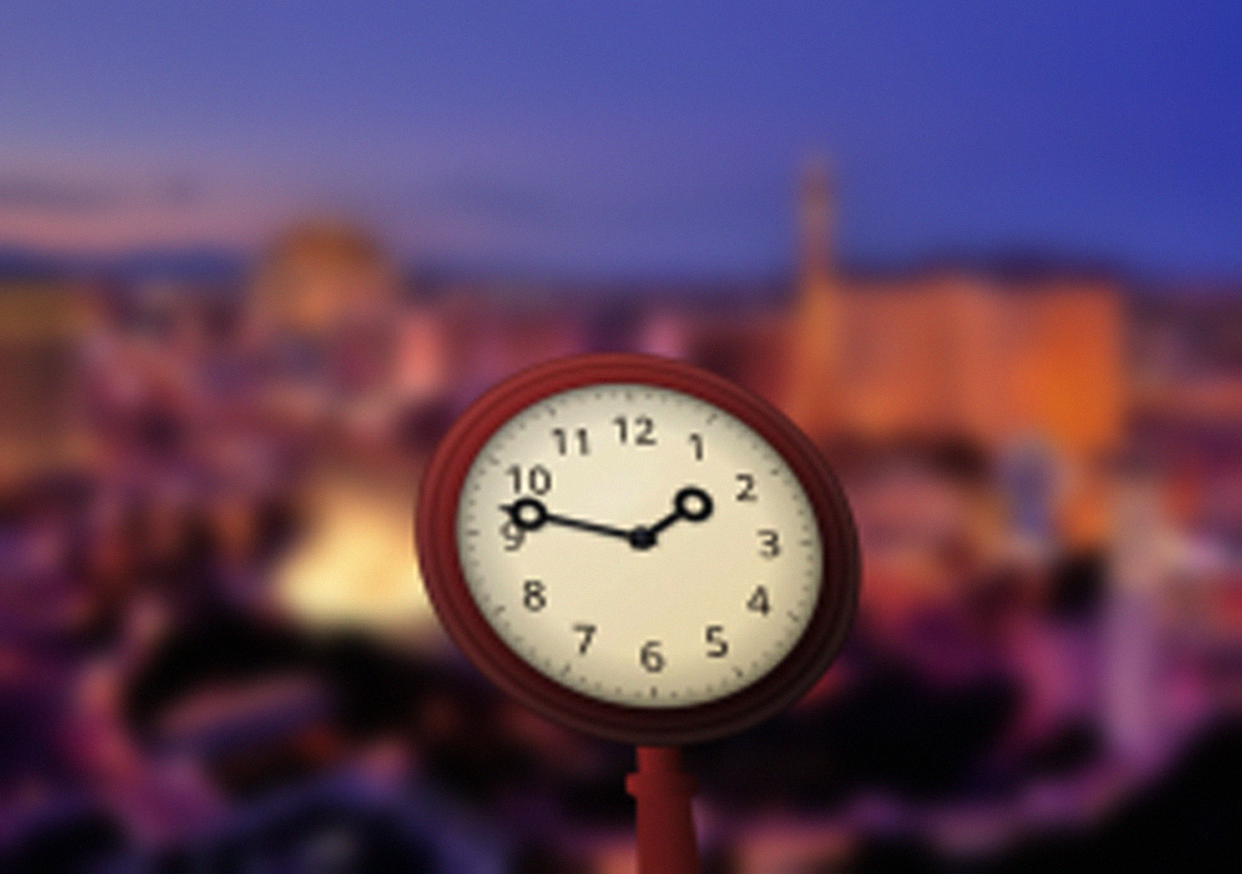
1:47
